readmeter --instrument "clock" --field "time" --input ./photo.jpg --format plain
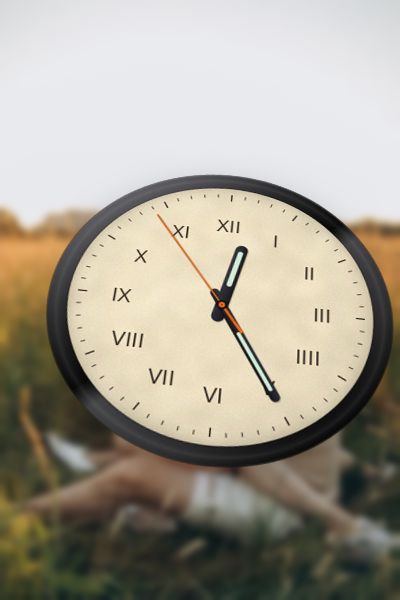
12:24:54
